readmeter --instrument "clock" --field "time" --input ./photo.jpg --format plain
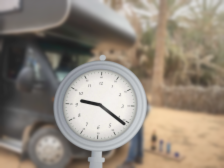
9:21
